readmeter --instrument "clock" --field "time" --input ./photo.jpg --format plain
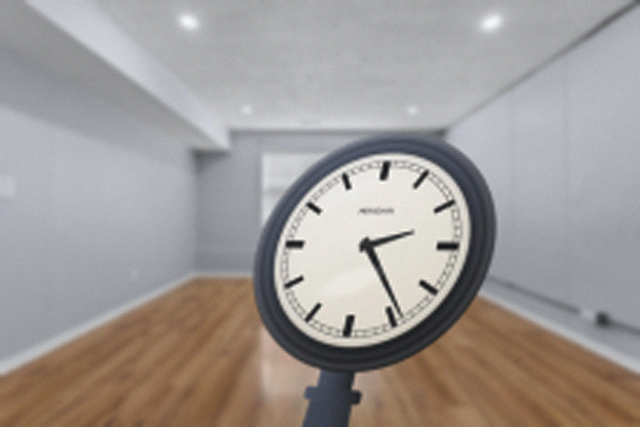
2:24
